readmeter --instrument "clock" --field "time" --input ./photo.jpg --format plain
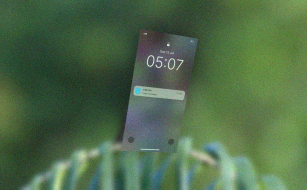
5:07
